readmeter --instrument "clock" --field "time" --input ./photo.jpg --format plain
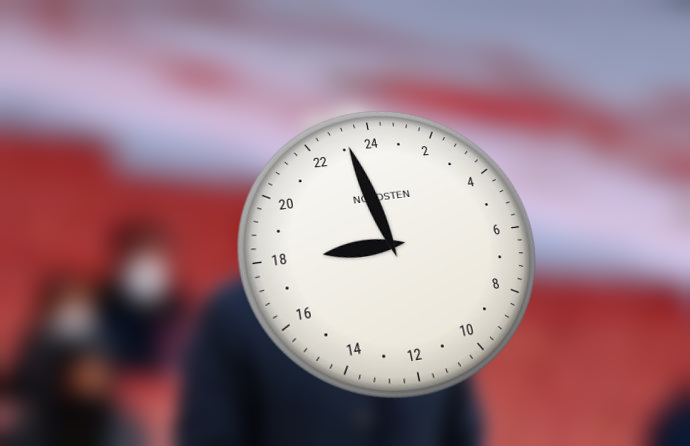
17:58
